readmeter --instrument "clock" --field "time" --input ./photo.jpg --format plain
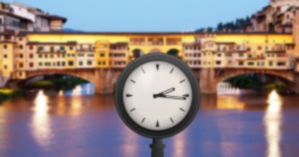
2:16
